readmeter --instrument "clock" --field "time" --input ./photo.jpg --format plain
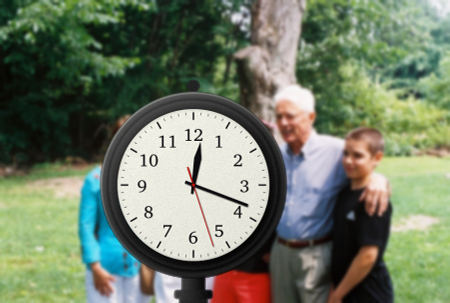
12:18:27
